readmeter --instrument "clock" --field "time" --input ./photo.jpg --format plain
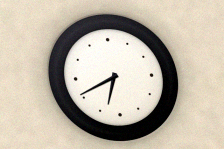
6:41
